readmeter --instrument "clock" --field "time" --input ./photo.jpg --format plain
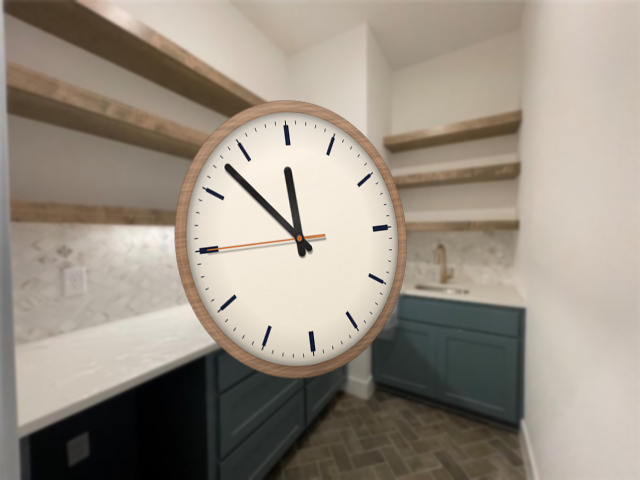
11:52:45
